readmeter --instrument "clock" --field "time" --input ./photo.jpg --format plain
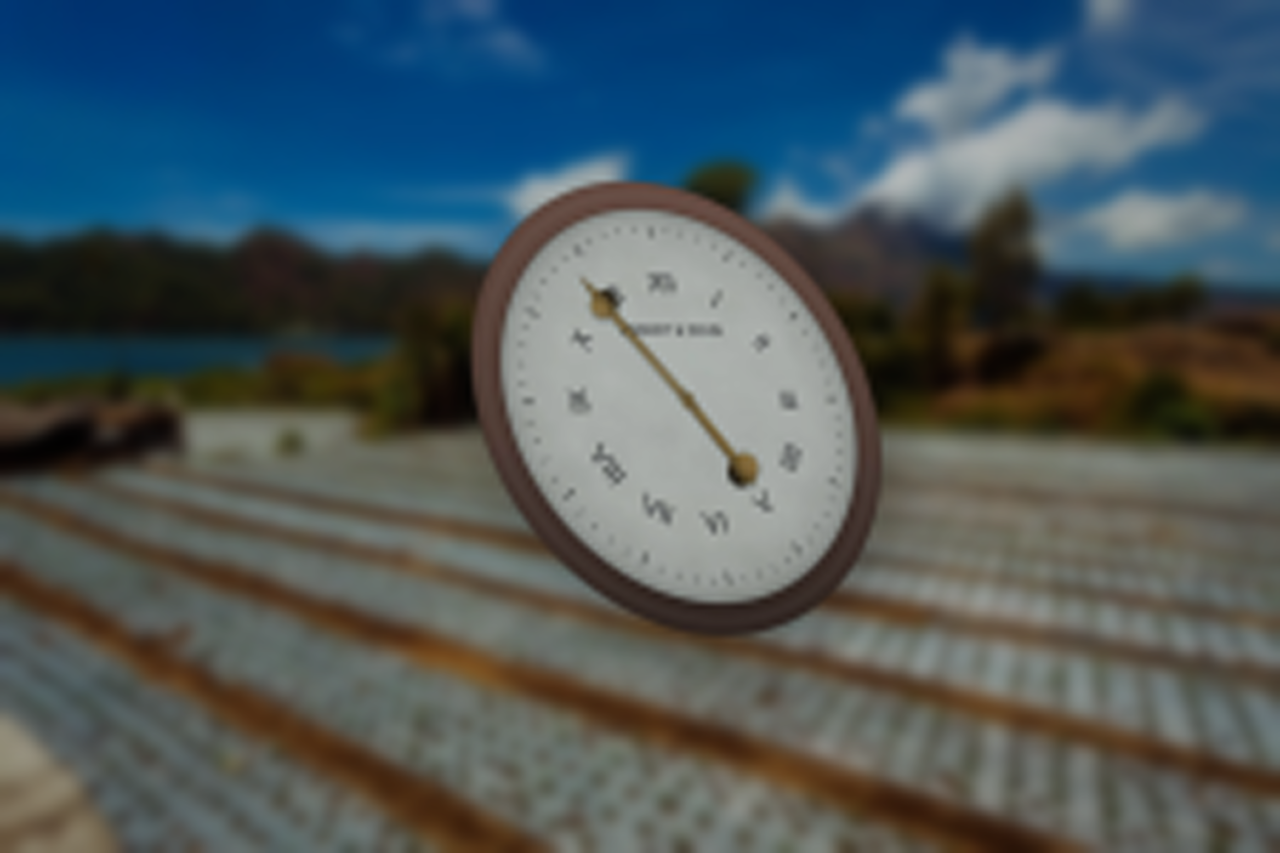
4:54
